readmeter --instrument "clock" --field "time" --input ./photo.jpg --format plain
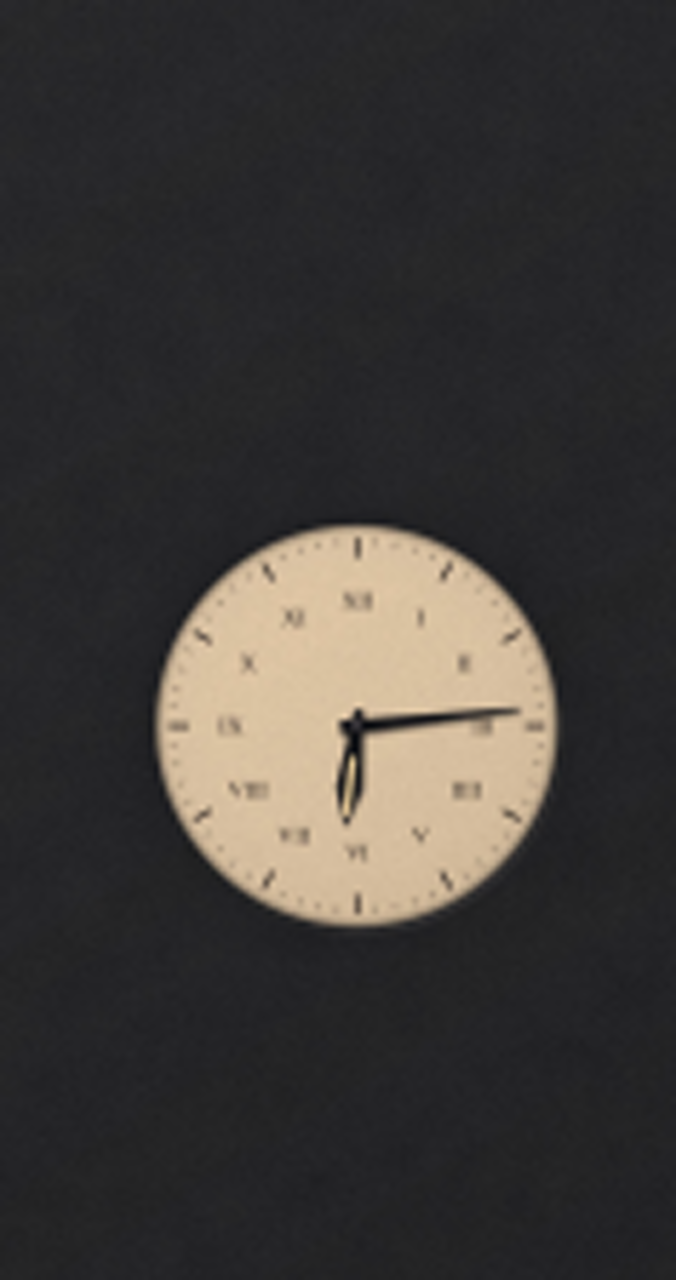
6:14
